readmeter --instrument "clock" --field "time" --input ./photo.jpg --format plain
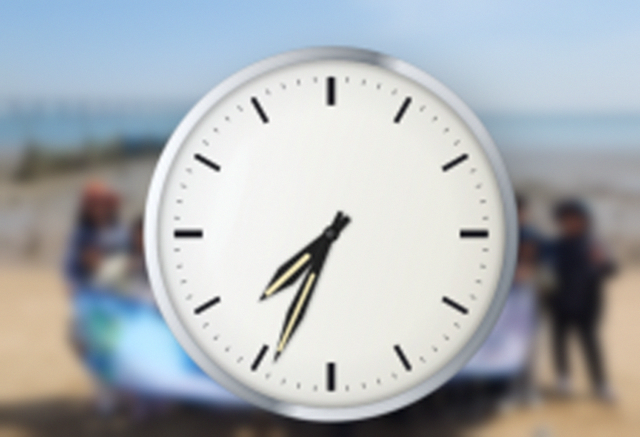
7:34
